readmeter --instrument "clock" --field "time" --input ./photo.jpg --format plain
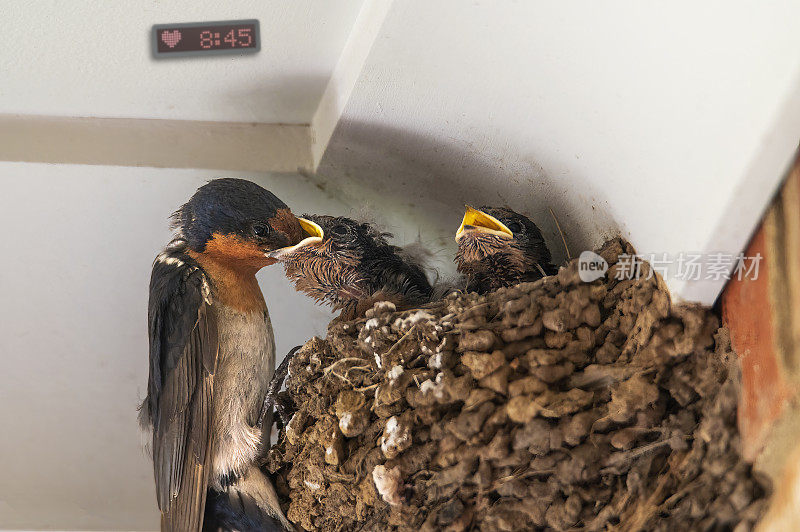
8:45
